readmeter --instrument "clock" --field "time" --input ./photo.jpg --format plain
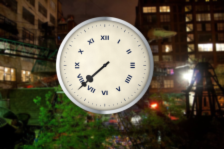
7:38
